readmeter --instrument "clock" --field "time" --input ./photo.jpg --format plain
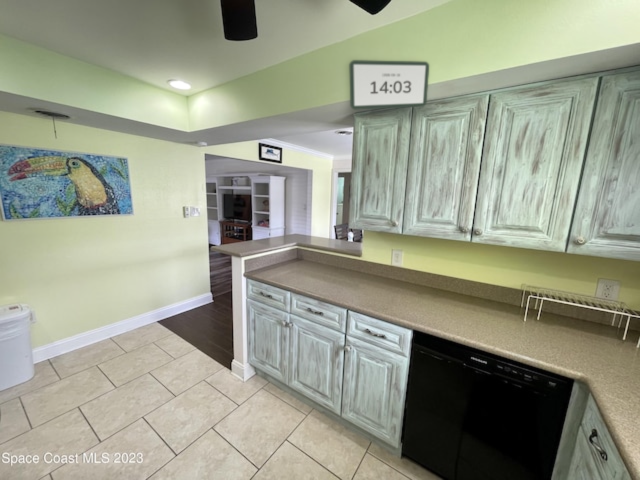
14:03
